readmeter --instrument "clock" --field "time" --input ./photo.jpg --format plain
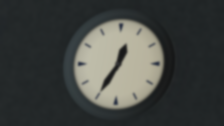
12:35
